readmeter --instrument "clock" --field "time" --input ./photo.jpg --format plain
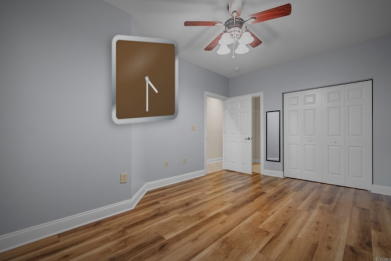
4:30
